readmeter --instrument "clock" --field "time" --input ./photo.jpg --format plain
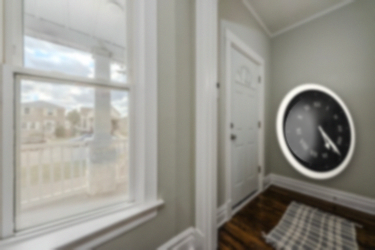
5:24
